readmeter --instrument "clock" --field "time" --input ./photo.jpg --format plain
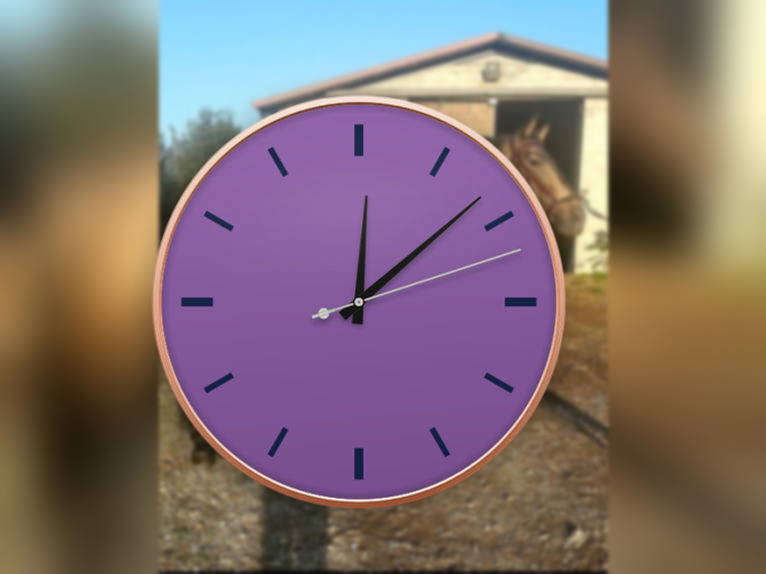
12:08:12
